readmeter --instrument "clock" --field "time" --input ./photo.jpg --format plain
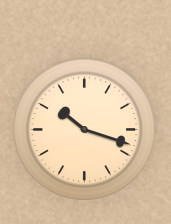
10:18
